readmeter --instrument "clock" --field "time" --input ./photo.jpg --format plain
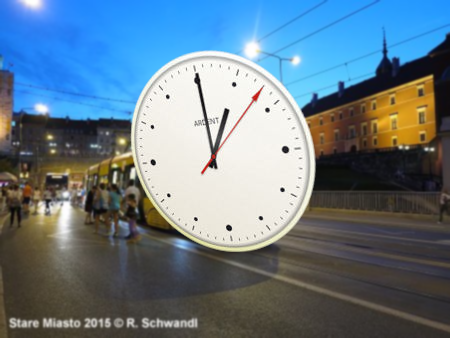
1:00:08
